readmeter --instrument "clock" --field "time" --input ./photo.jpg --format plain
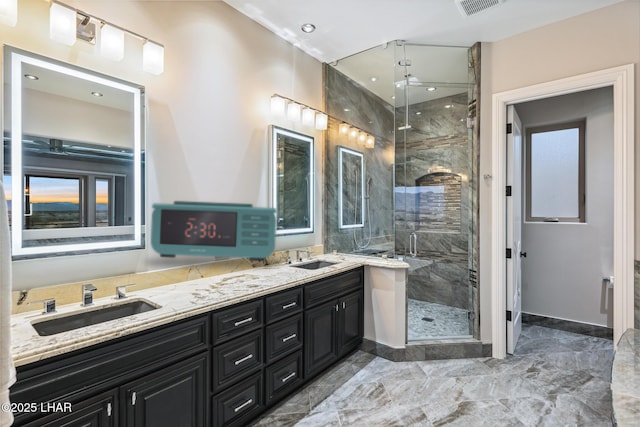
2:30
